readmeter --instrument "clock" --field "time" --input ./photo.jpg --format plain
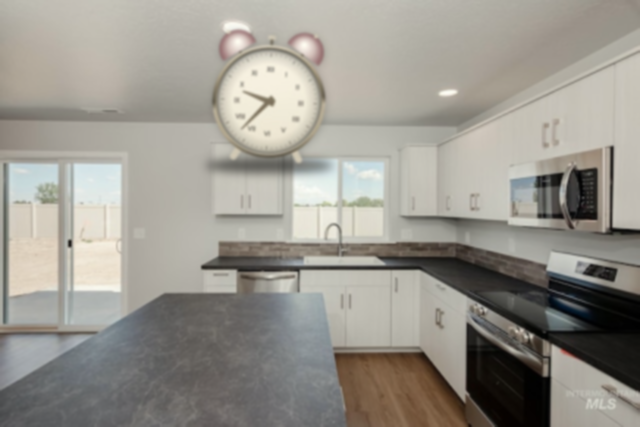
9:37
